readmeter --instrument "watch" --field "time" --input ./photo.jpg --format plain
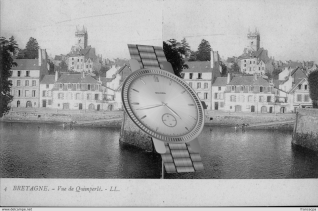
4:43
